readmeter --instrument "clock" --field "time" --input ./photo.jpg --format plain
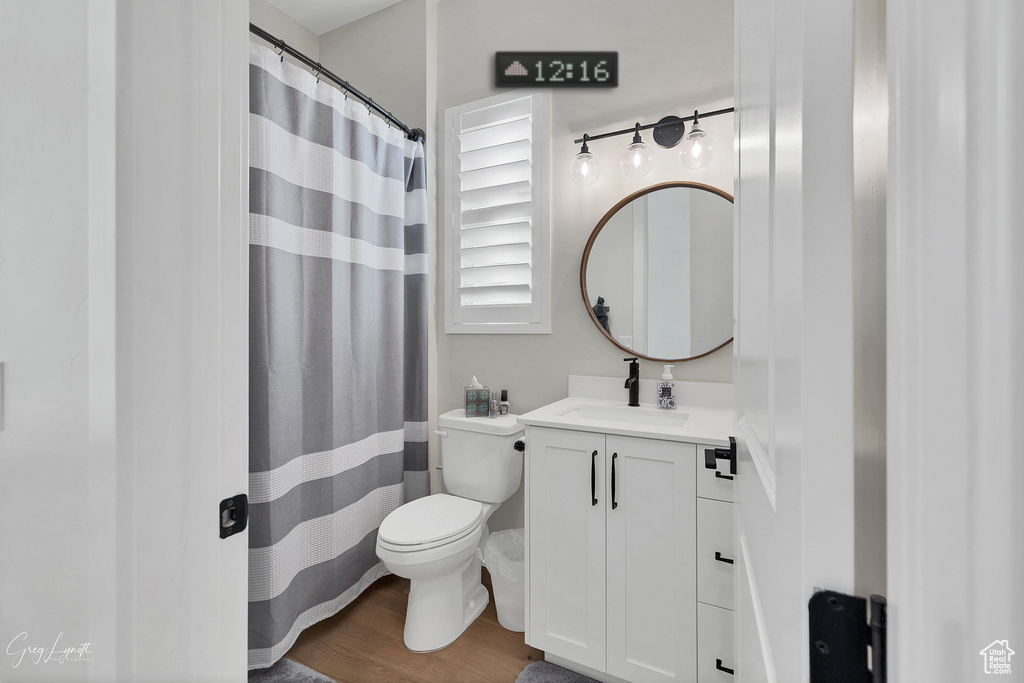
12:16
